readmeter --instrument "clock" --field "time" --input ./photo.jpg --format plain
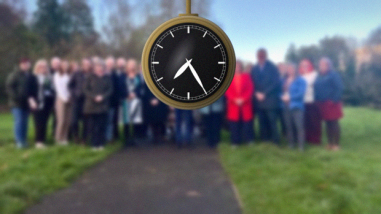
7:25
